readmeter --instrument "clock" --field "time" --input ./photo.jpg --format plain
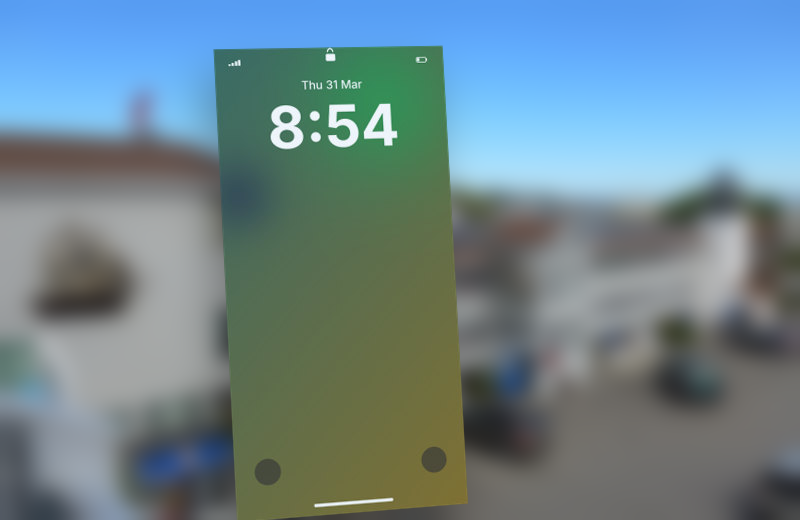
8:54
